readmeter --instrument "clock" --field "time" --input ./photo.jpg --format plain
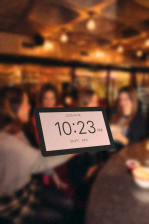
10:23
